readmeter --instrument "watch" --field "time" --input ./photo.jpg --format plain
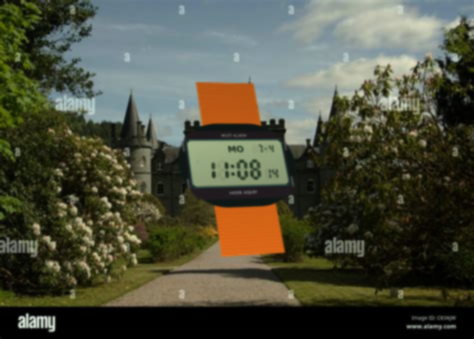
11:08:14
